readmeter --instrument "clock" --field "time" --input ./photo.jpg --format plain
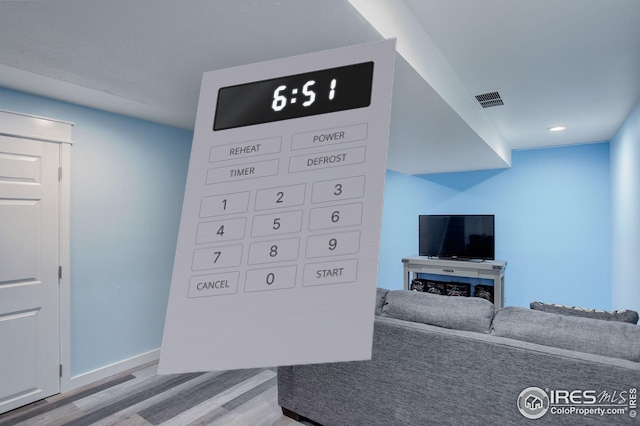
6:51
